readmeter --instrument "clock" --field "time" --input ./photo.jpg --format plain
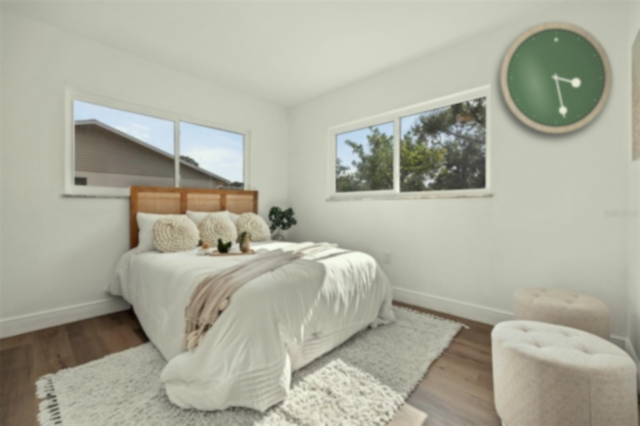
3:28
